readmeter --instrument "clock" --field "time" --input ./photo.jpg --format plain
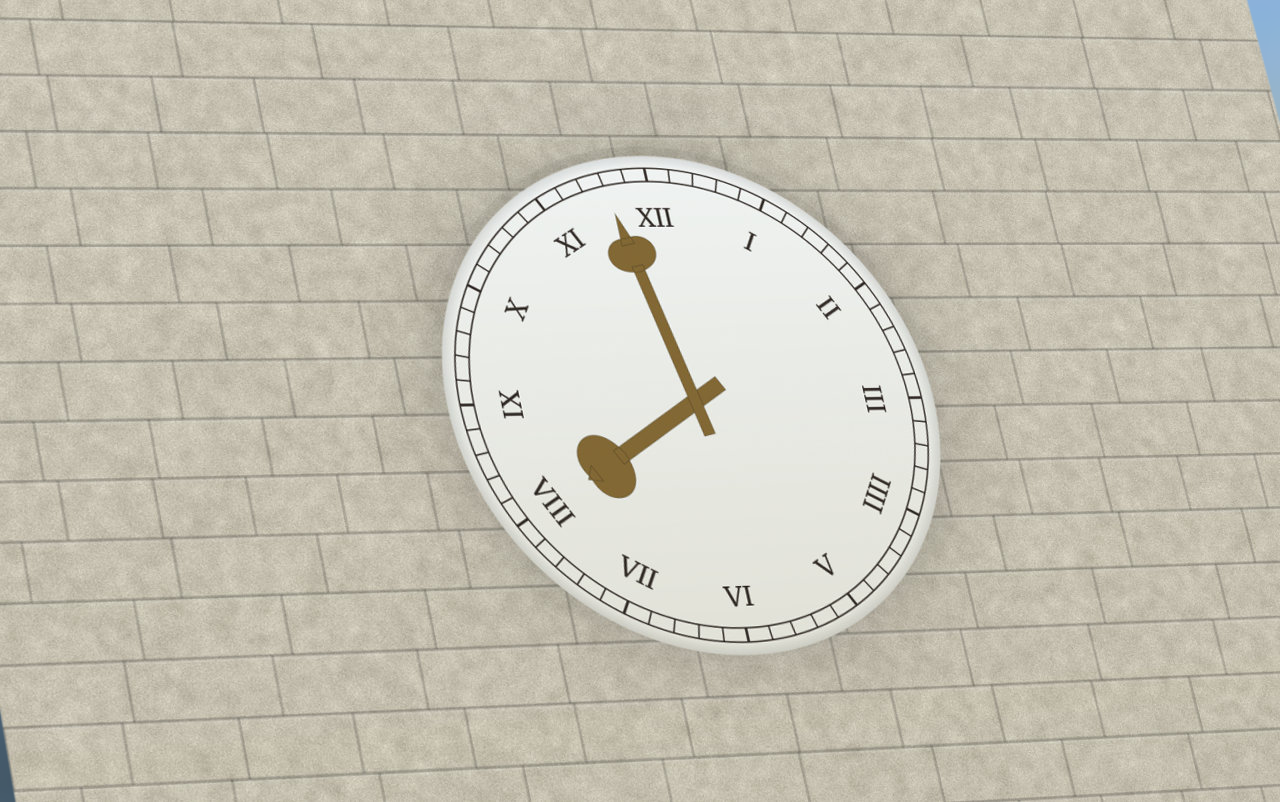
7:58
